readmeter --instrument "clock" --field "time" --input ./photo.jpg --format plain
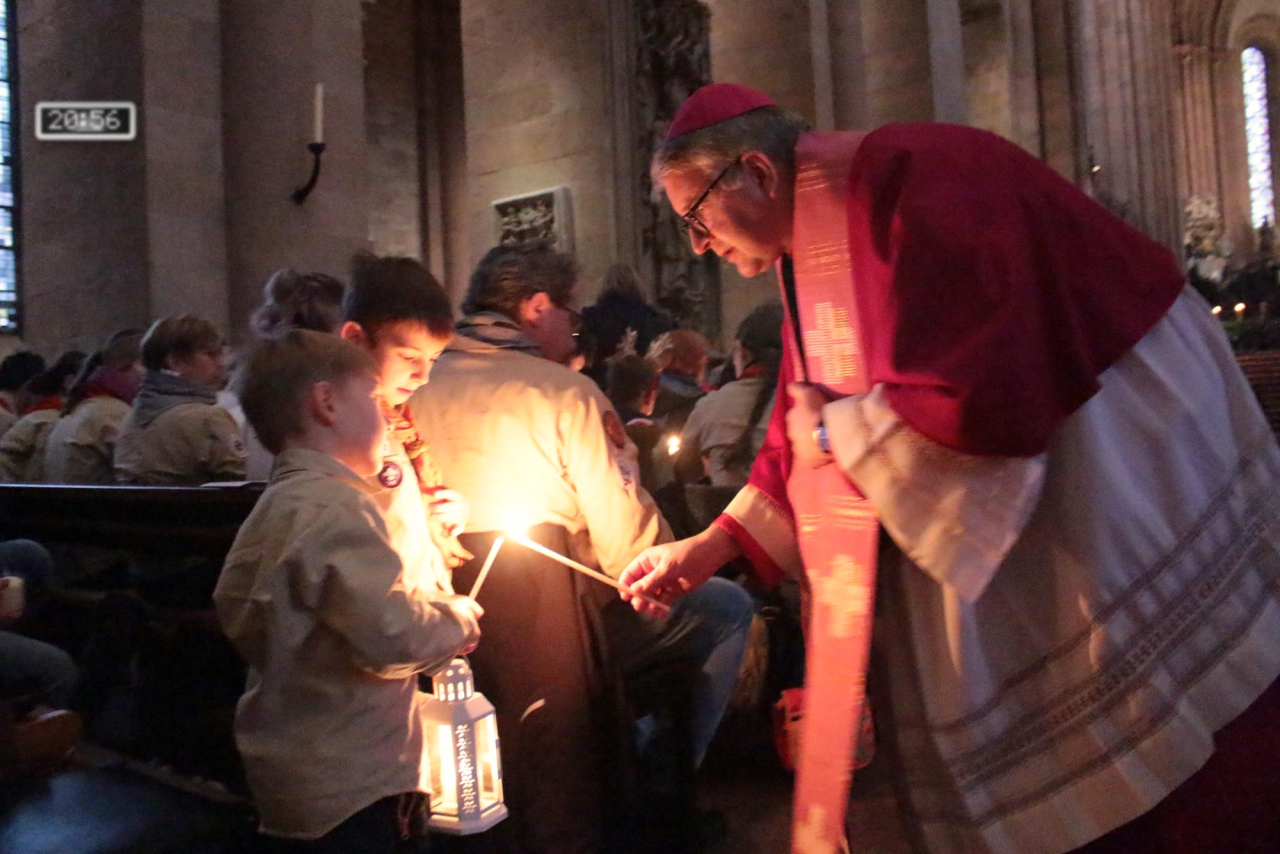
20:56
